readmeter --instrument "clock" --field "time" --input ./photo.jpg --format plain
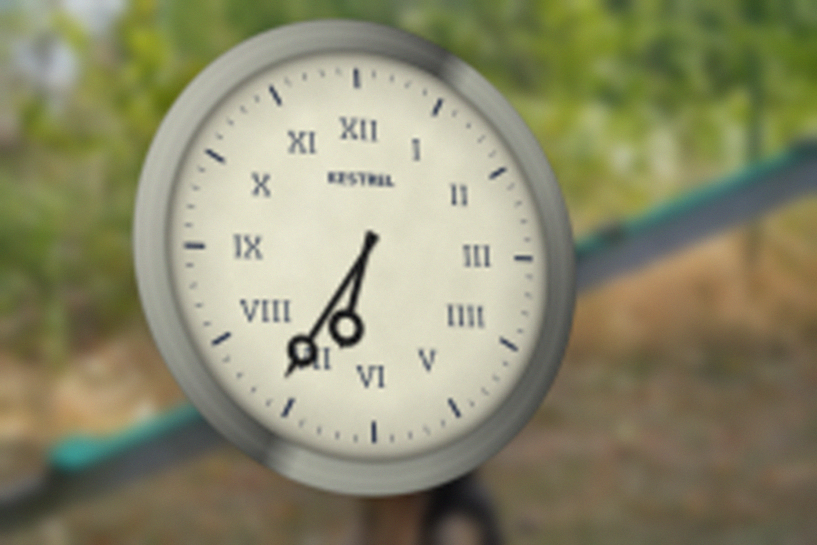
6:36
